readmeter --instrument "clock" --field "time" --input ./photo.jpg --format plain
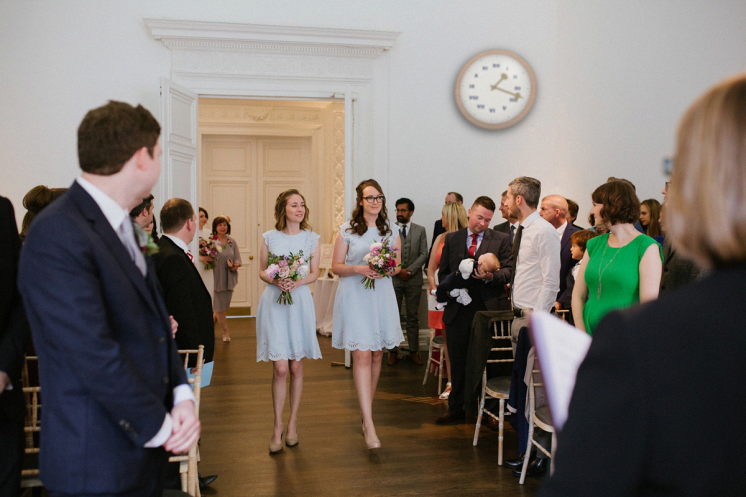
1:18
